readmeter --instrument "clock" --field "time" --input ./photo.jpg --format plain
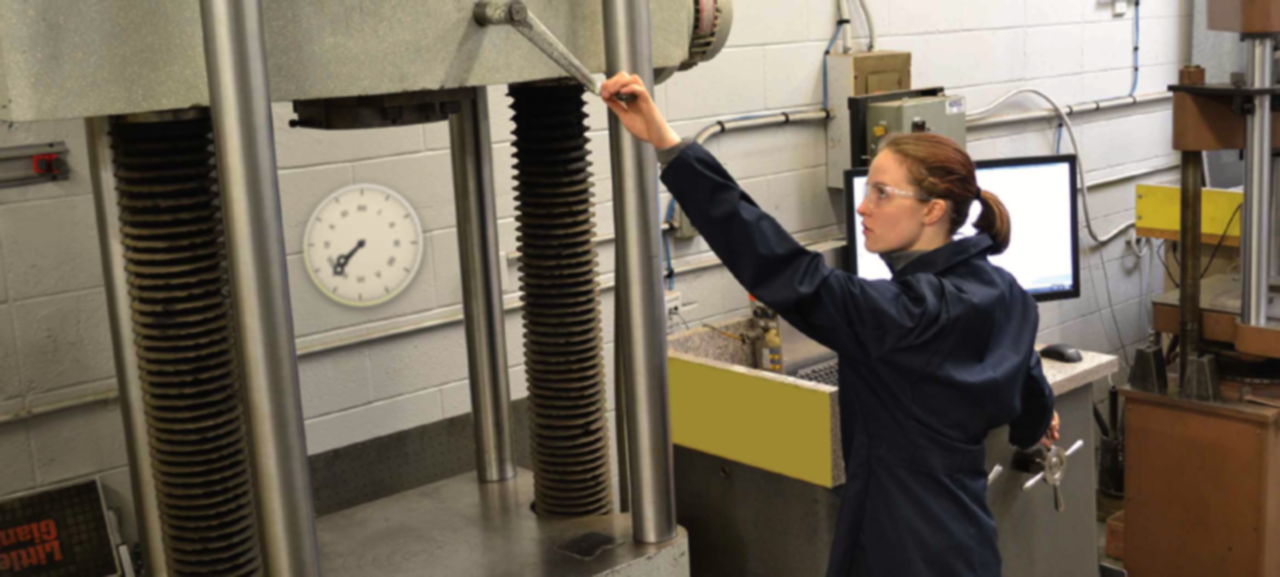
7:37
